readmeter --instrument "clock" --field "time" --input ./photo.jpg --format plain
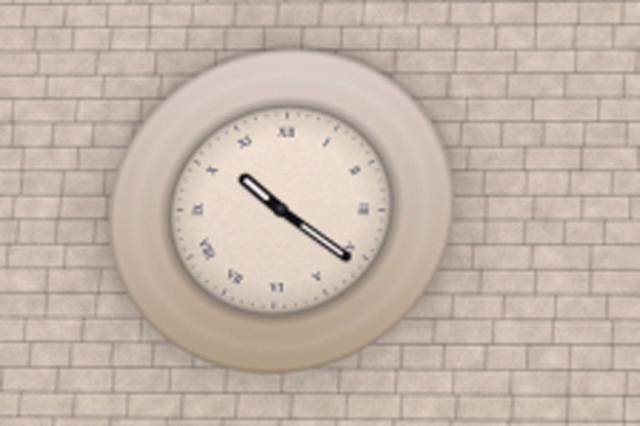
10:21
